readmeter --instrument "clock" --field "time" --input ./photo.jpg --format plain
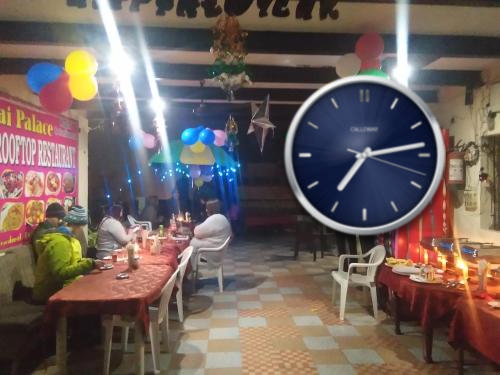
7:13:18
